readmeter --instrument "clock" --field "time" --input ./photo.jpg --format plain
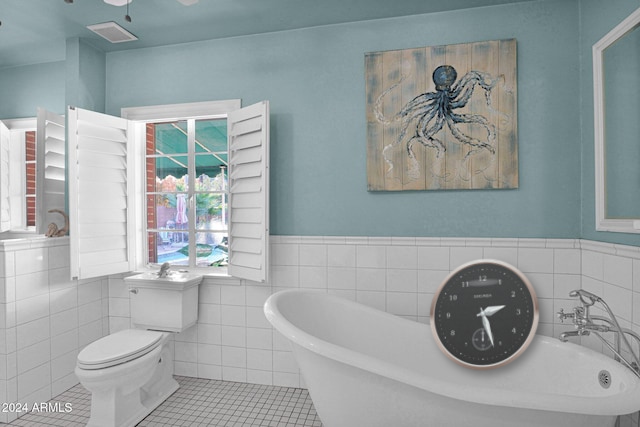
2:27
